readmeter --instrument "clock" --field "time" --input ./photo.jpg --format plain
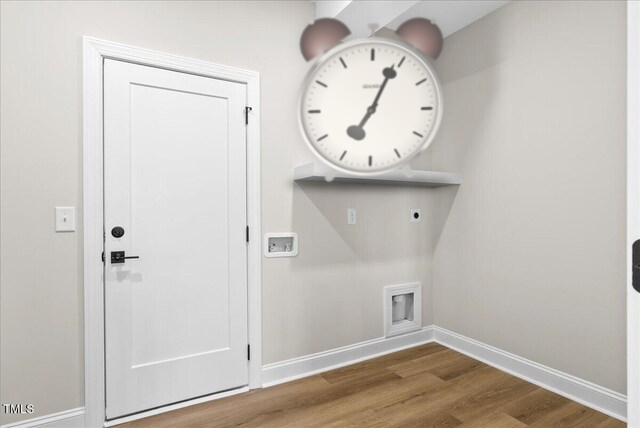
7:04
